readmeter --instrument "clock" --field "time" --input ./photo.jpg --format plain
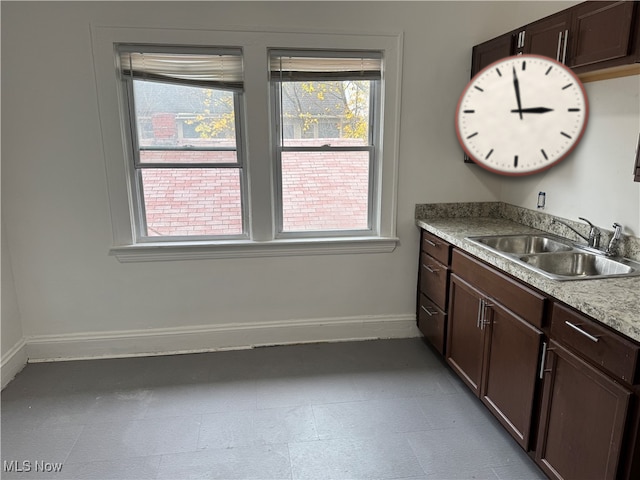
2:58
